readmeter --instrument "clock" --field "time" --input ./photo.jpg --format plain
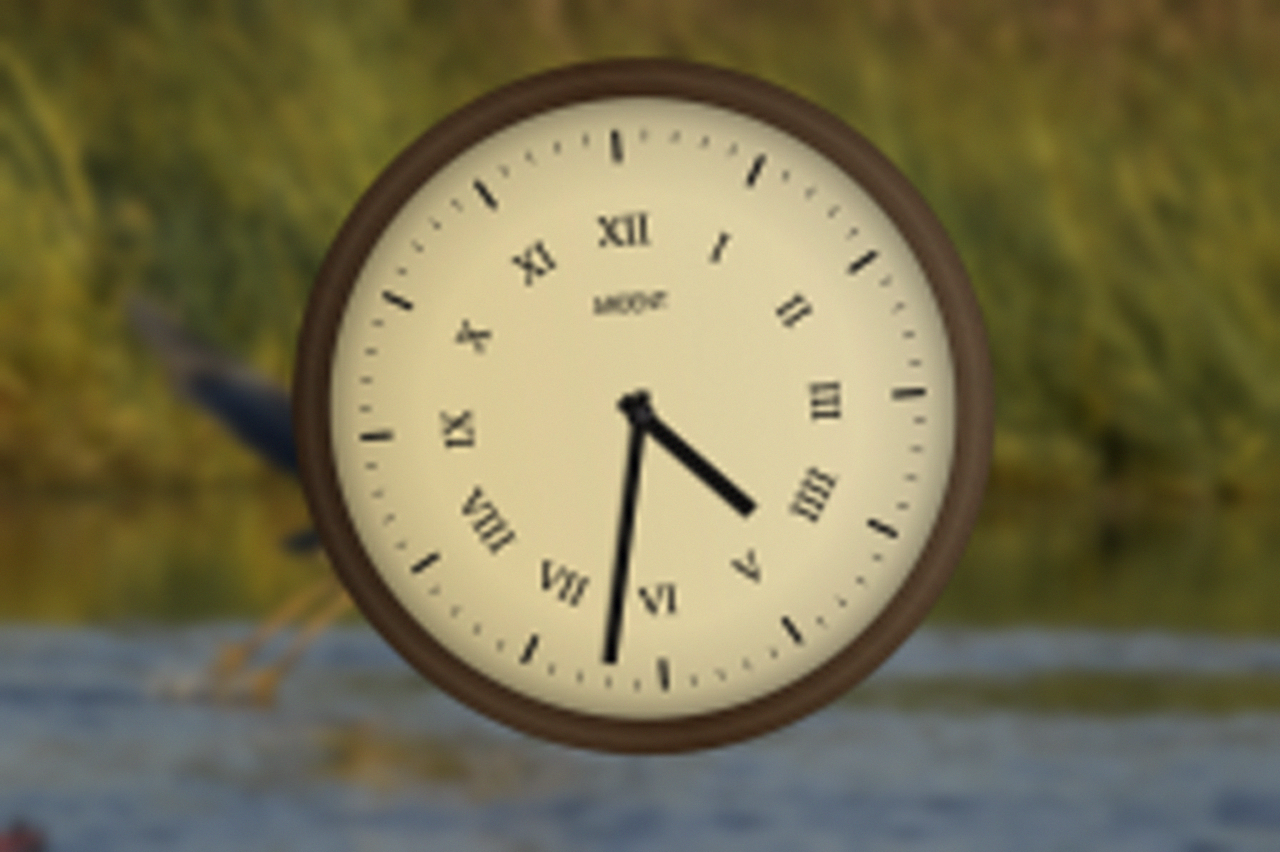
4:32
